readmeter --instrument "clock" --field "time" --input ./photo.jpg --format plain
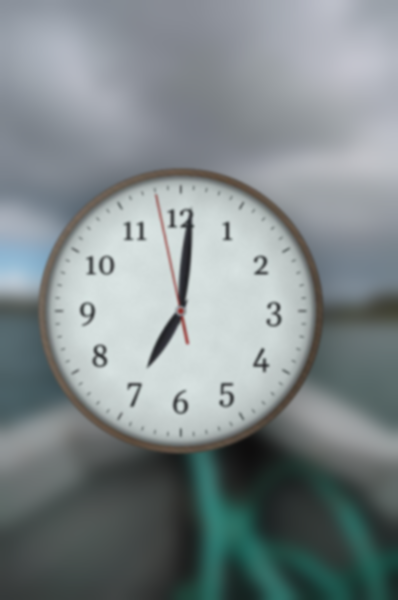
7:00:58
